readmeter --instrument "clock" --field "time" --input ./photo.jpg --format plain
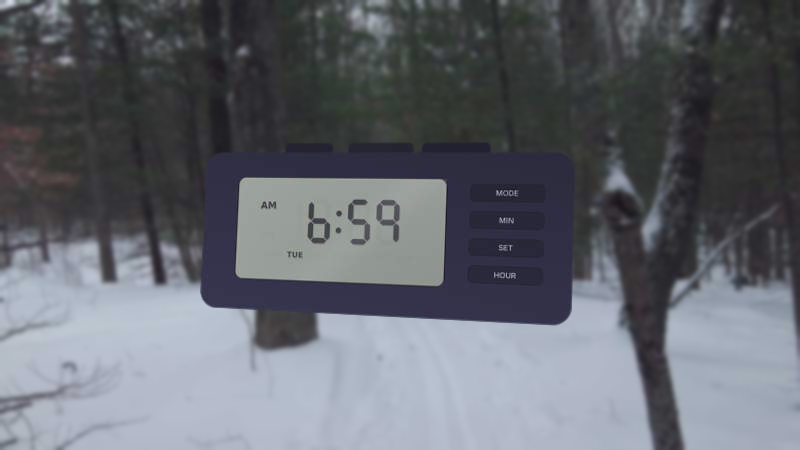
6:59
